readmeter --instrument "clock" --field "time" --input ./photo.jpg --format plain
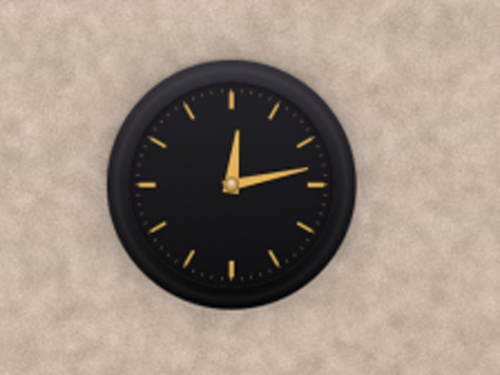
12:13
